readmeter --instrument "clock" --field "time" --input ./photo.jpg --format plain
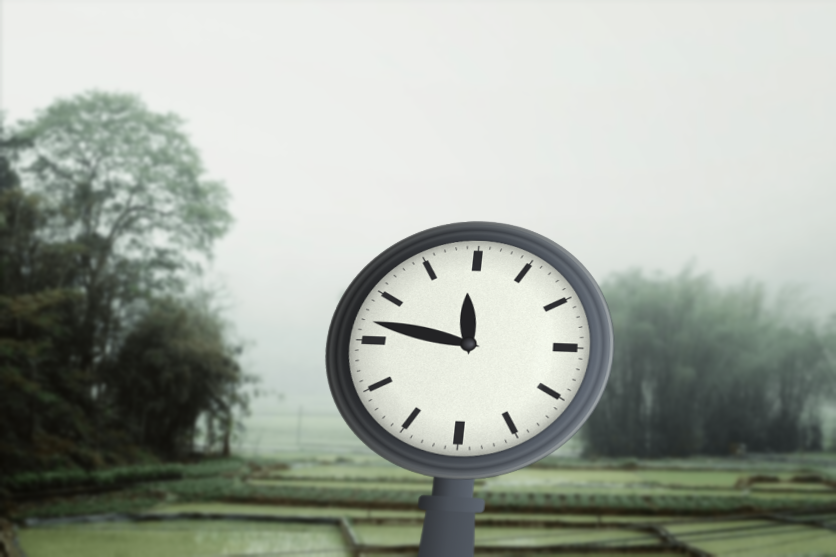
11:47
